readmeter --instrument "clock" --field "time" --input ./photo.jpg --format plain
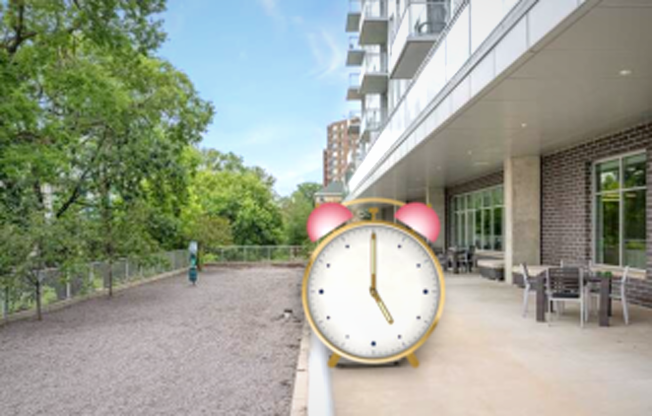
5:00
